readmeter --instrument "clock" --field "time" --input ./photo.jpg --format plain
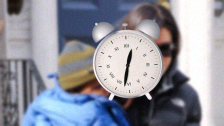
12:32
